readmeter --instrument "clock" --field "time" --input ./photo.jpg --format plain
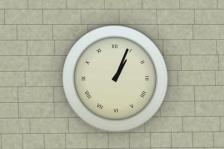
1:04
